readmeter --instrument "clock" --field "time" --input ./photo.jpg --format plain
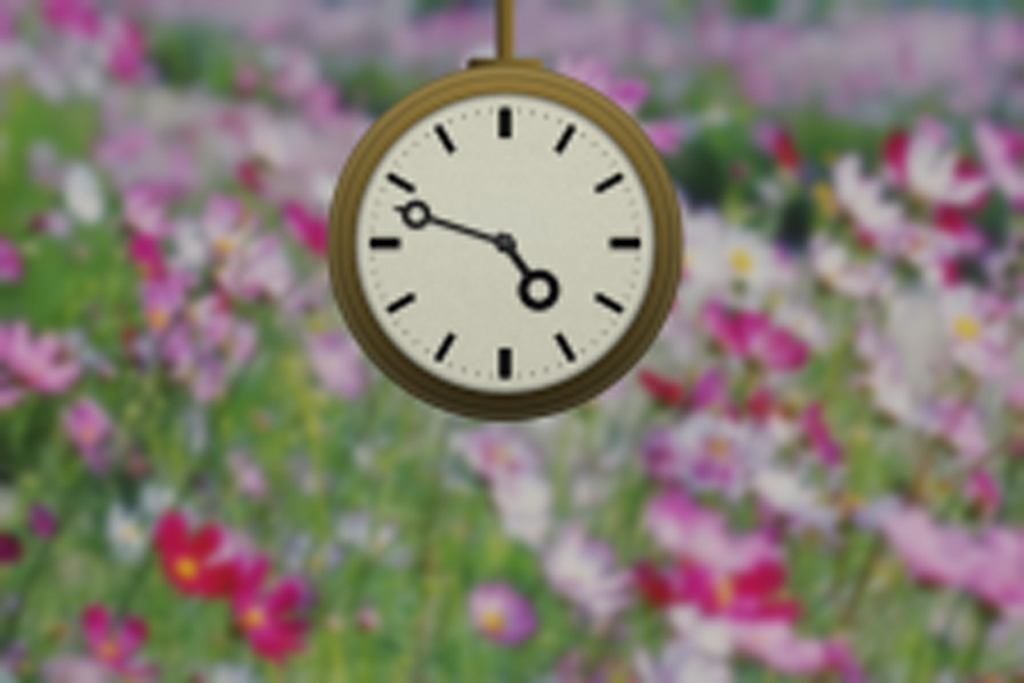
4:48
